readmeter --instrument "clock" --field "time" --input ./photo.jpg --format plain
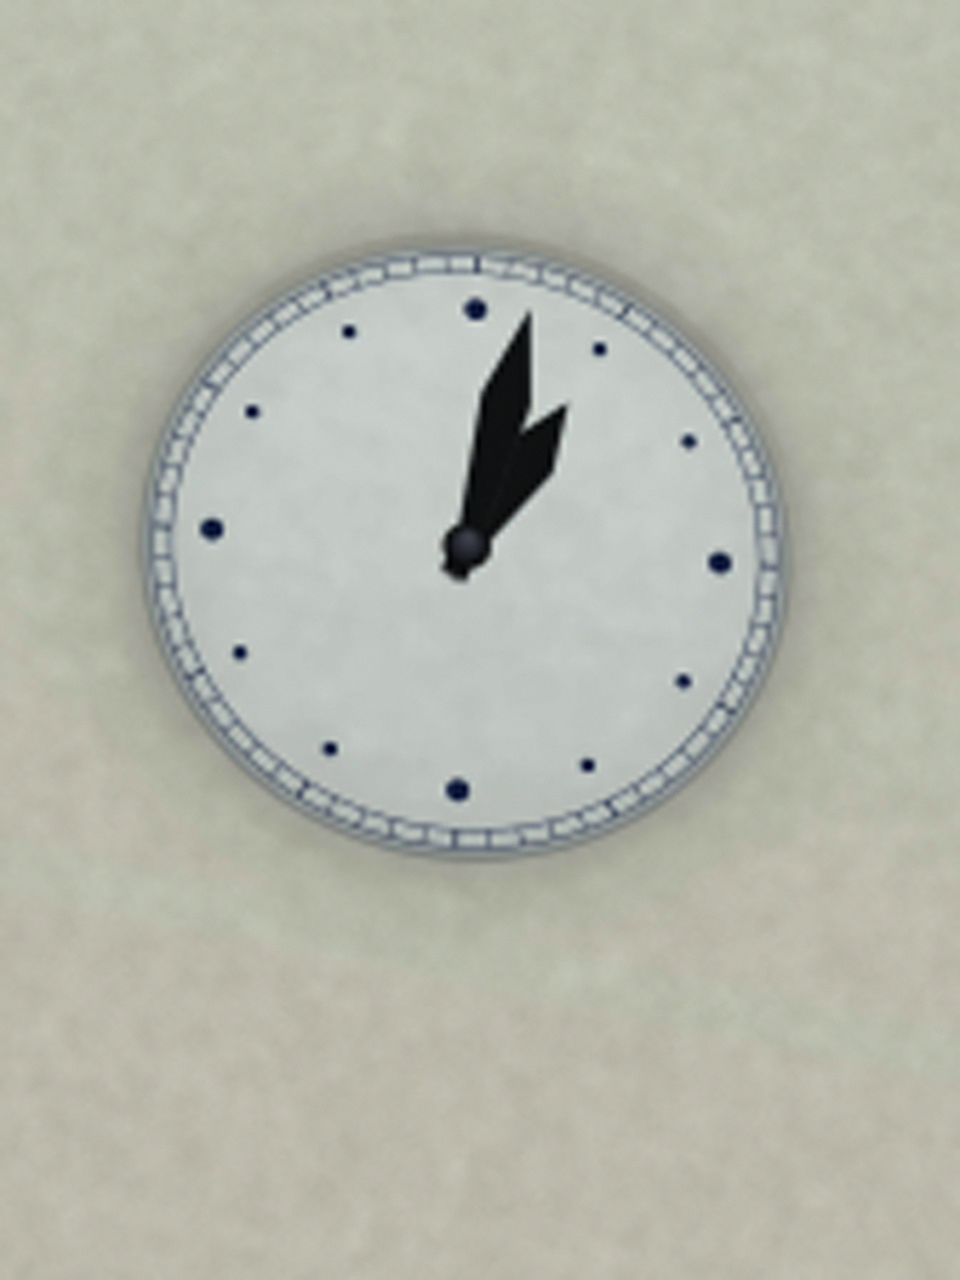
1:02
